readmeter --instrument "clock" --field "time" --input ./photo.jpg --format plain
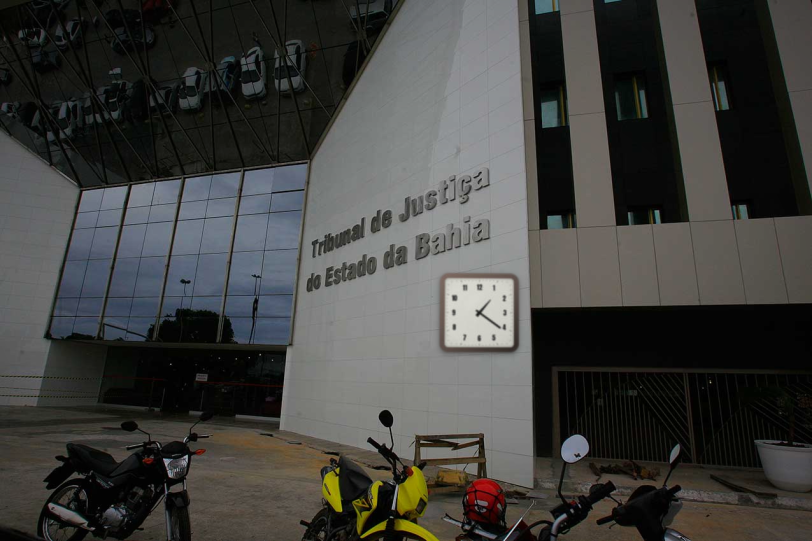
1:21
